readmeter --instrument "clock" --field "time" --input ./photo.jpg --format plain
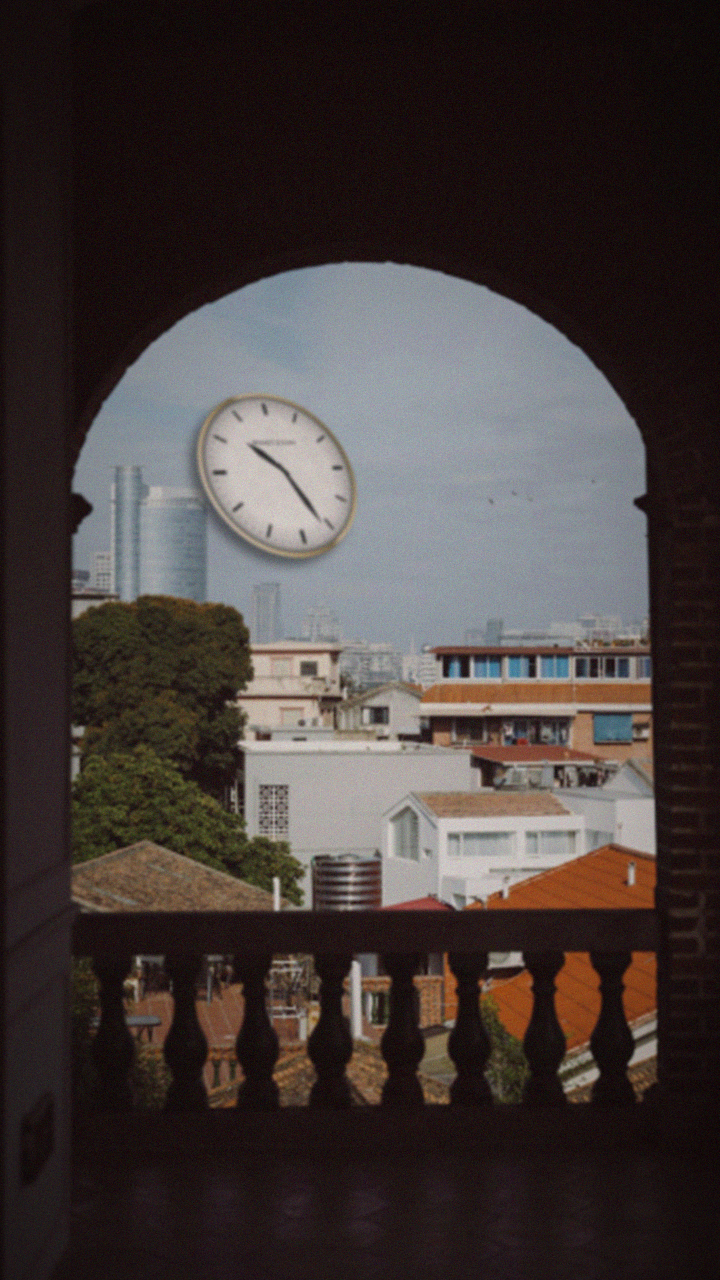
10:26
